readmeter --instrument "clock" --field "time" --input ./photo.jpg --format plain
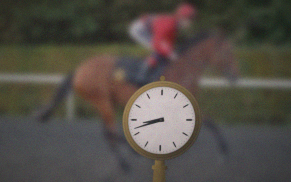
8:42
